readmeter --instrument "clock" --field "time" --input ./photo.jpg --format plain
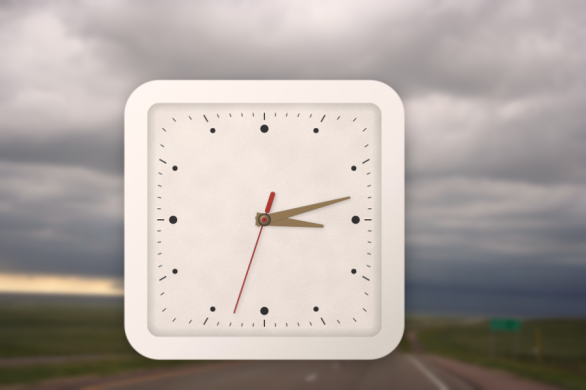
3:12:33
